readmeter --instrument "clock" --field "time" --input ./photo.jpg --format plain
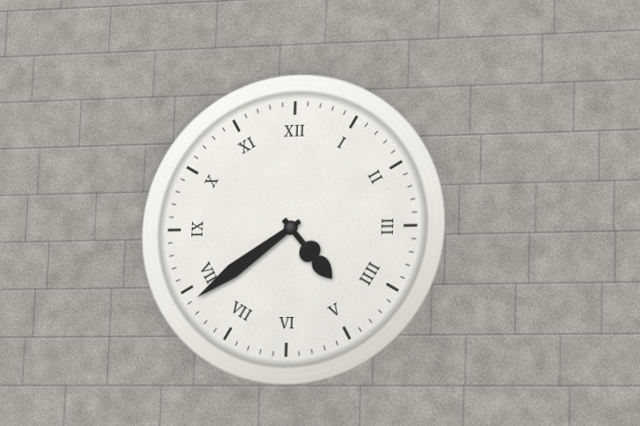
4:39
